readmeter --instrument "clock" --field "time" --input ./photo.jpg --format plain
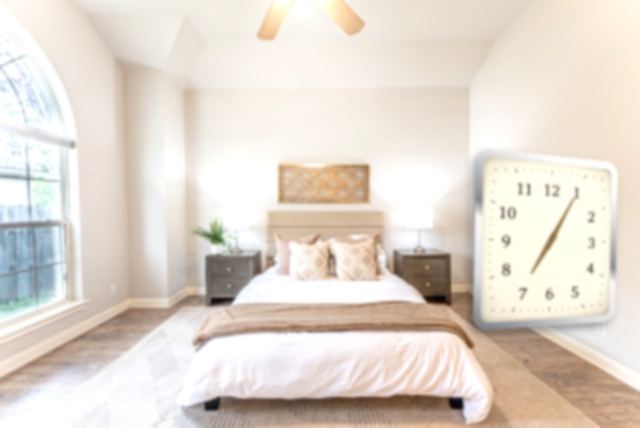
7:05
